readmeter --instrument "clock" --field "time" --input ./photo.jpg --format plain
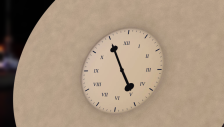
4:55
